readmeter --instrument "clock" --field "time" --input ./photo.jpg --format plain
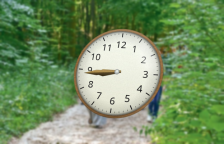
8:44
